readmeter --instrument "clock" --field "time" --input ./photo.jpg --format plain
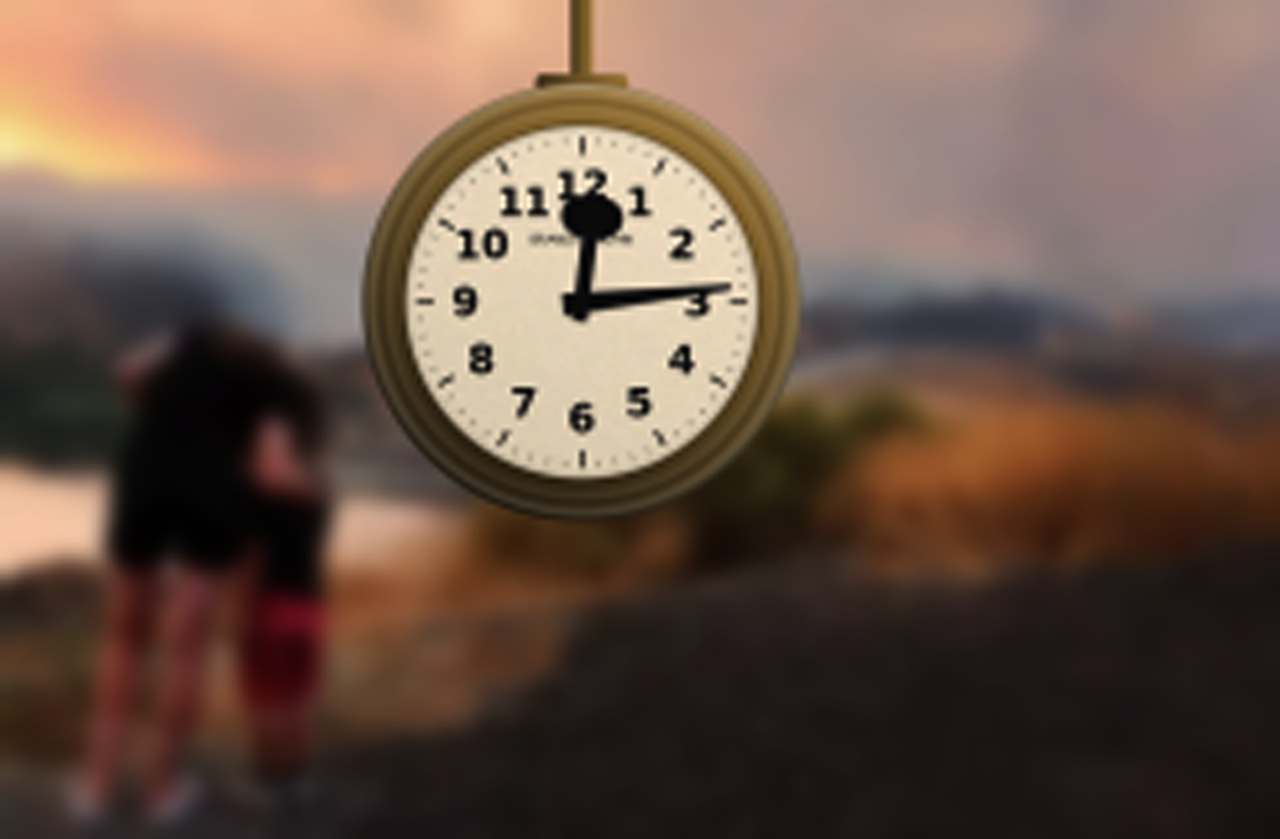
12:14
